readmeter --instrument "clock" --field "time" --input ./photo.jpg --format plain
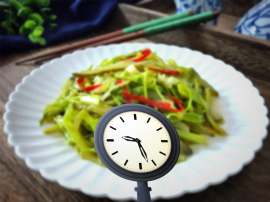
9:27
